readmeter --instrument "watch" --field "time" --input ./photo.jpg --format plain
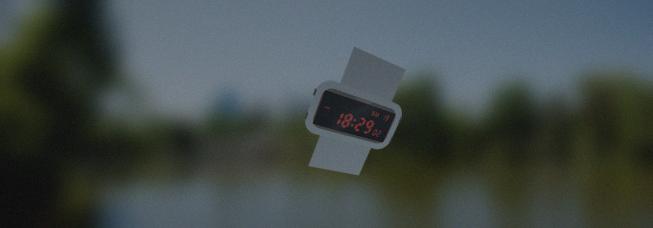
18:29:02
